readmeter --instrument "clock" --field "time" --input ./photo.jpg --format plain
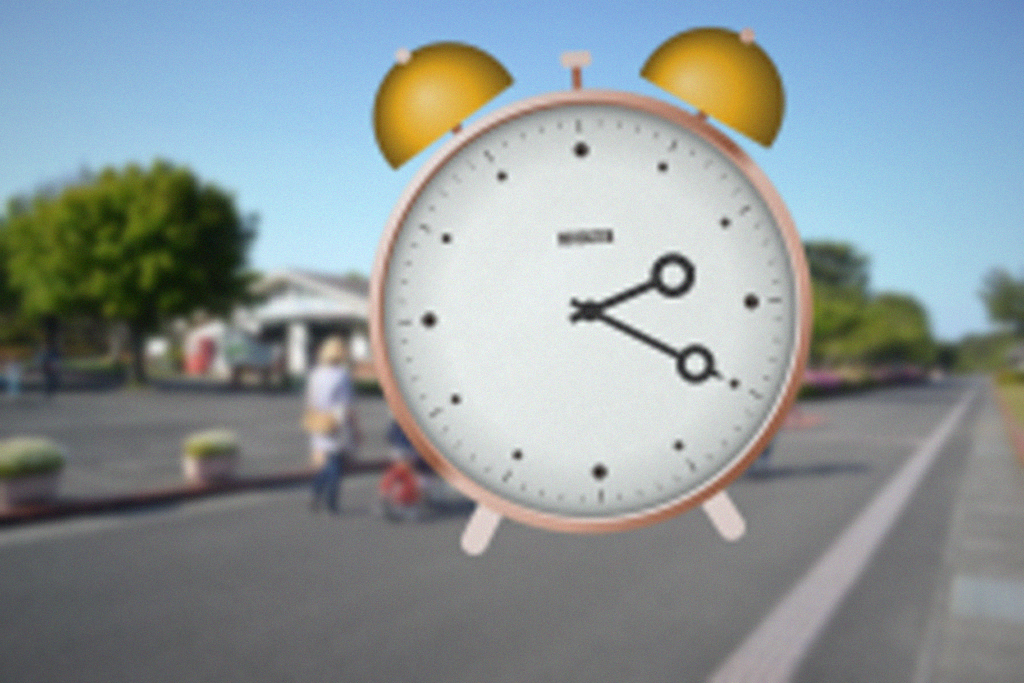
2:20
